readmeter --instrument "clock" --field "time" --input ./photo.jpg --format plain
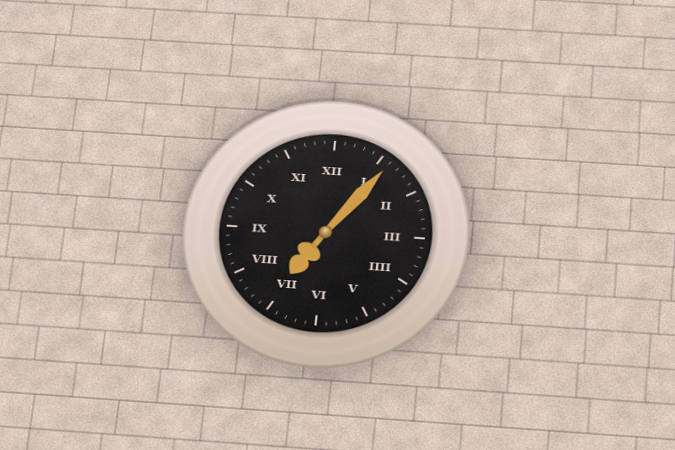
7:06
